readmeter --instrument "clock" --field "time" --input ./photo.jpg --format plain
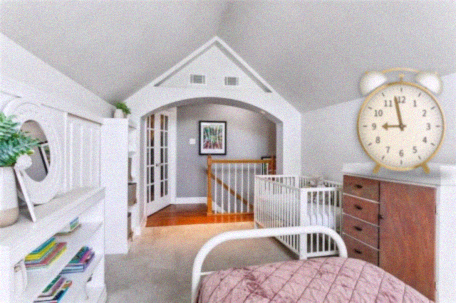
8:58
